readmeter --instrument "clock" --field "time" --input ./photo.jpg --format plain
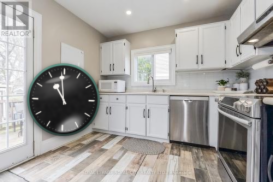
10:59
